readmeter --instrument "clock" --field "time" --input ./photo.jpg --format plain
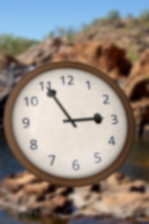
2:55
